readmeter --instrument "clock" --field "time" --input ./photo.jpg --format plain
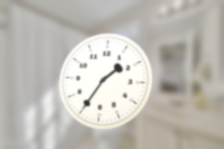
1:35
